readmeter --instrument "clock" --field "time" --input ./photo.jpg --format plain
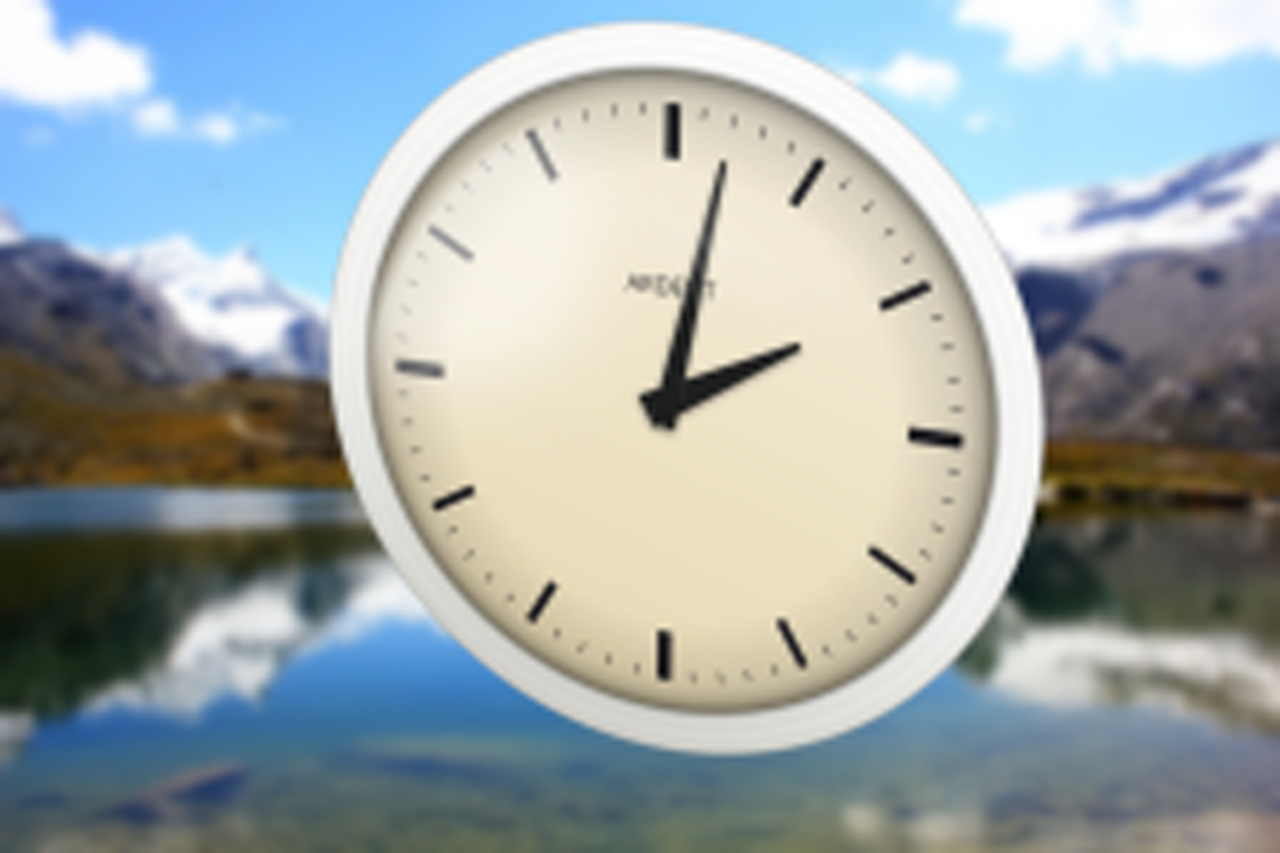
2:02
